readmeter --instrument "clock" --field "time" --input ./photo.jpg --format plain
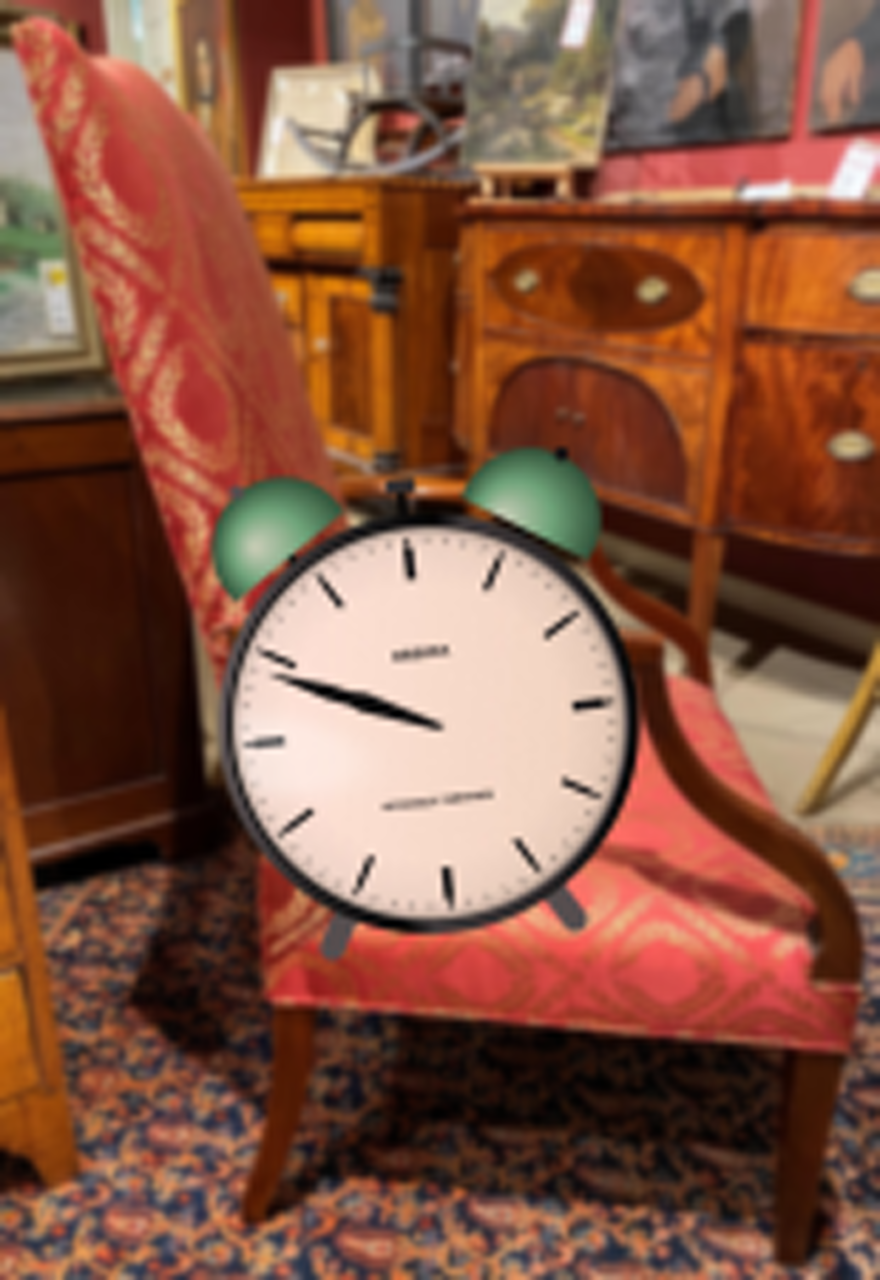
9:49
